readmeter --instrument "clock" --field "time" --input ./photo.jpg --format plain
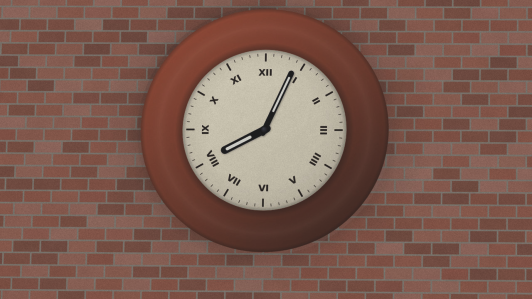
8:04
